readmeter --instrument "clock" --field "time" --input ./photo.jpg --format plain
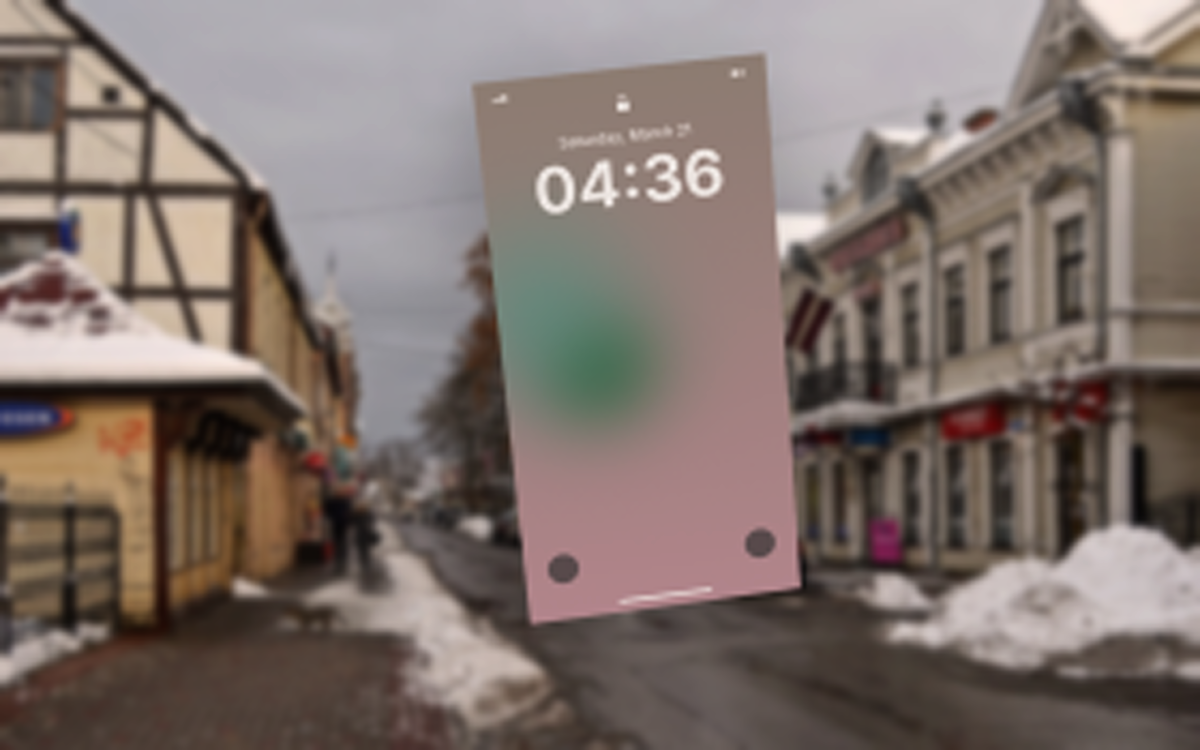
4:36
